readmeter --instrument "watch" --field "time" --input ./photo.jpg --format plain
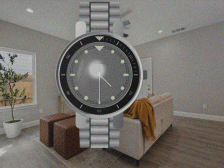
4:30
